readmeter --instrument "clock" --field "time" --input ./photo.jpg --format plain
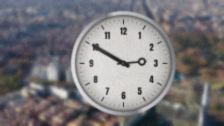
2:50
